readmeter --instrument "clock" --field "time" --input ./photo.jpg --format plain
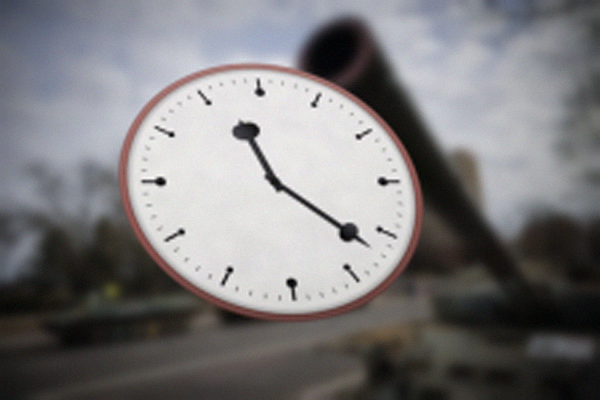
11:22
